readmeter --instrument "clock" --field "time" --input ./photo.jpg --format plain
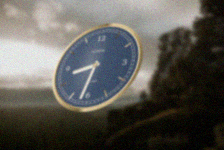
8:32
